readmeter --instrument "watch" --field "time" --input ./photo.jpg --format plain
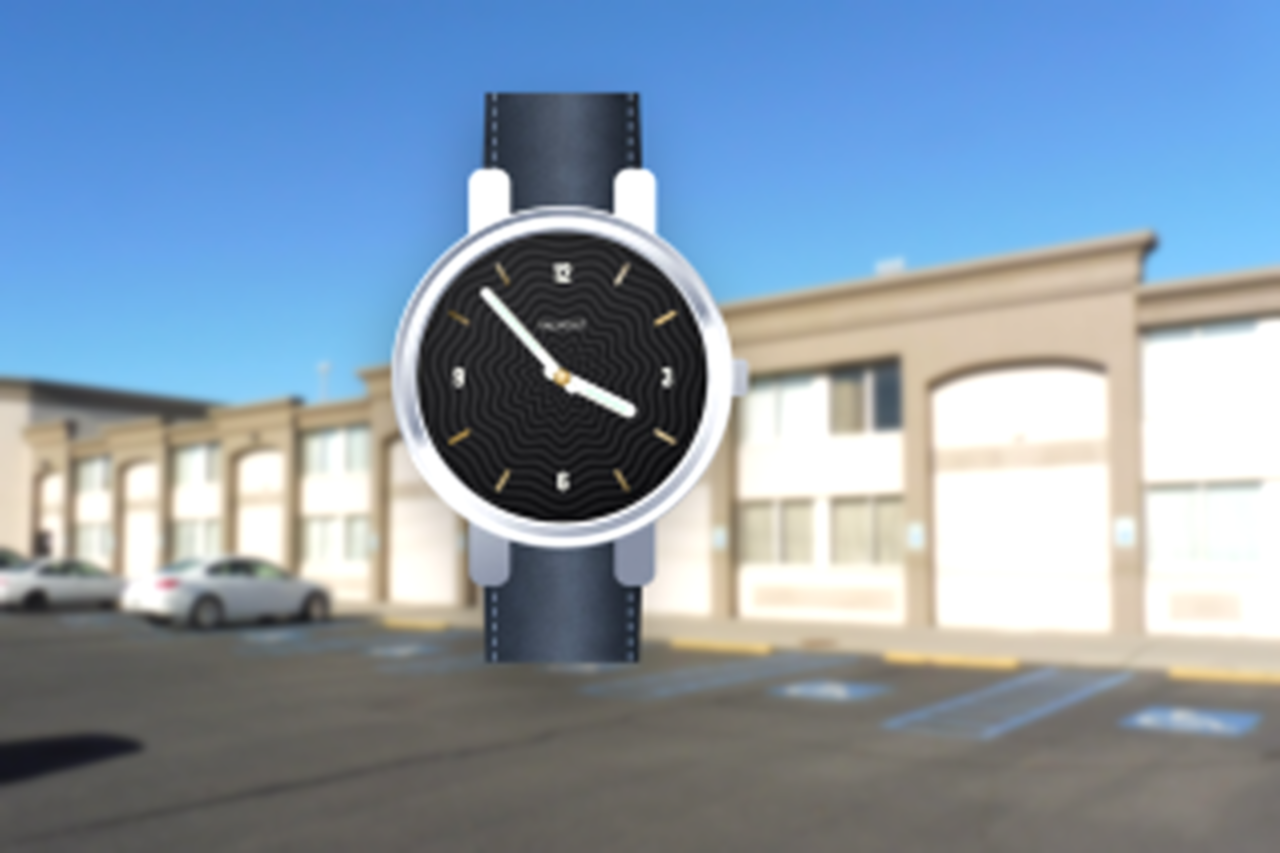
3:53
